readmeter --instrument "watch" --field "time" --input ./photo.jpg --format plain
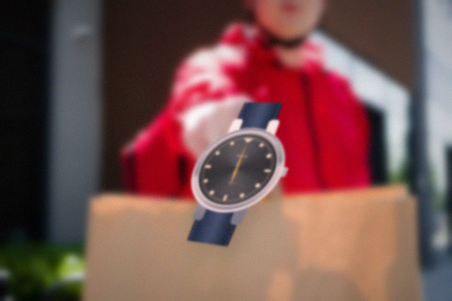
6:00
